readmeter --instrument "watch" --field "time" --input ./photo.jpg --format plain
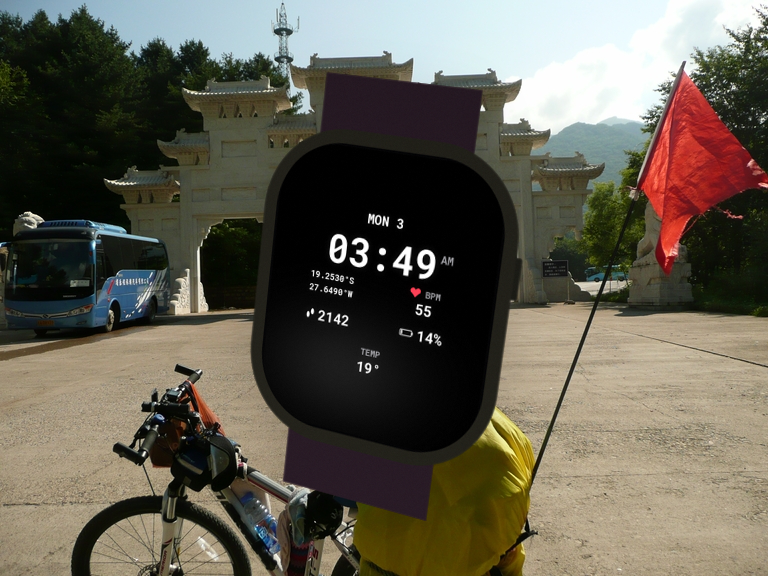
3:49
